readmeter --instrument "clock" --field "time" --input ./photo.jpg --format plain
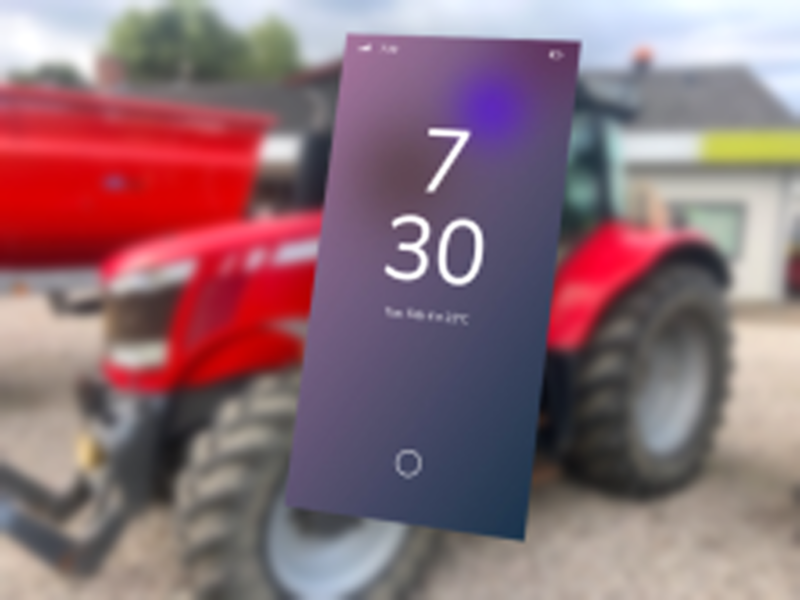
7:30
